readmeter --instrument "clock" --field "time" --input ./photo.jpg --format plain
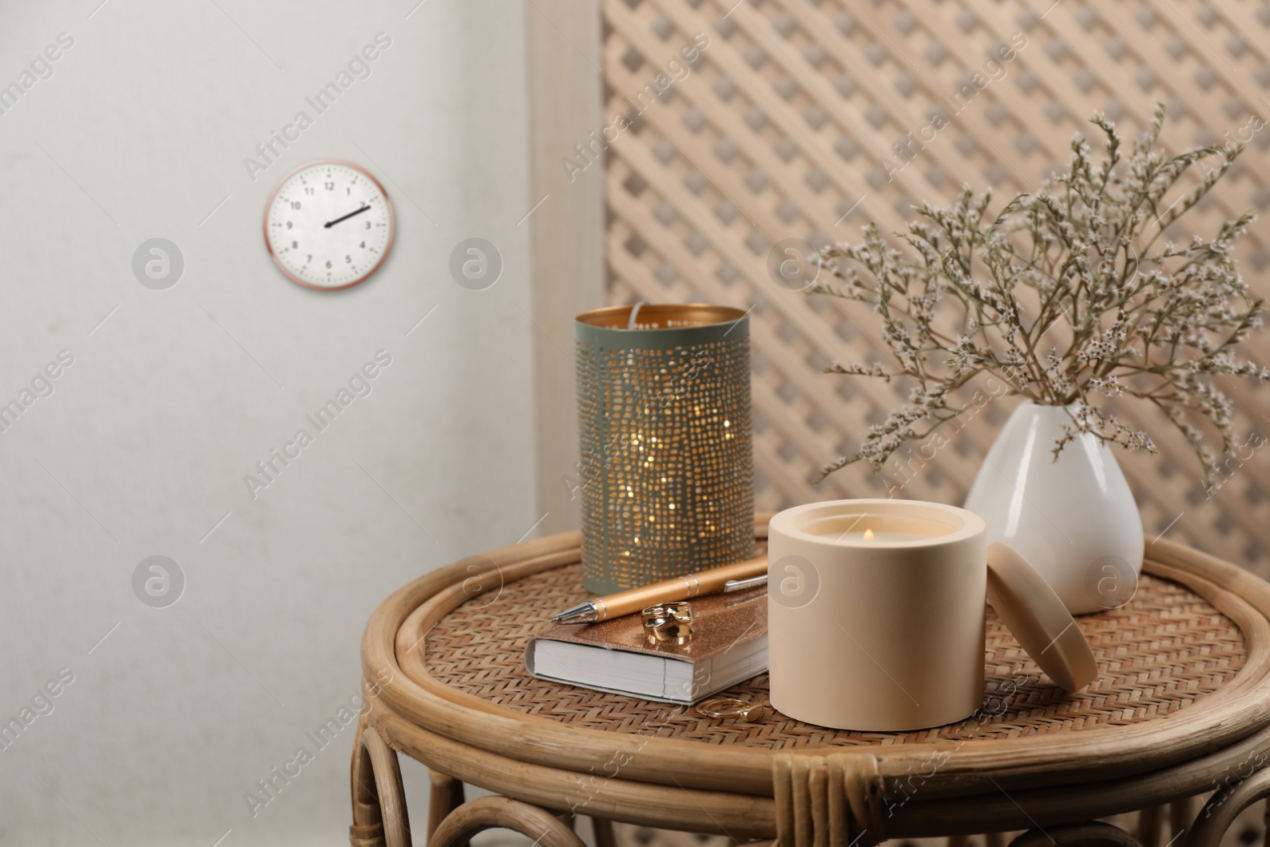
2:11
